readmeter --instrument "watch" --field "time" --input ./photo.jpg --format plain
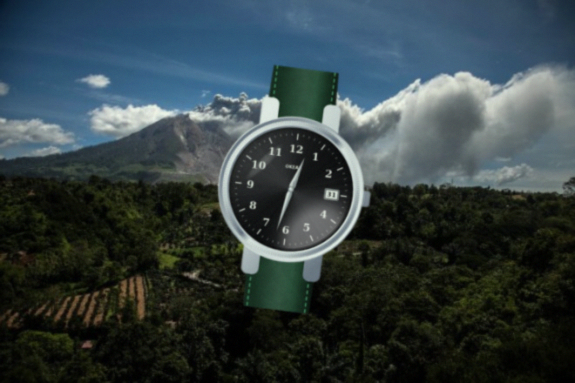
12:32
